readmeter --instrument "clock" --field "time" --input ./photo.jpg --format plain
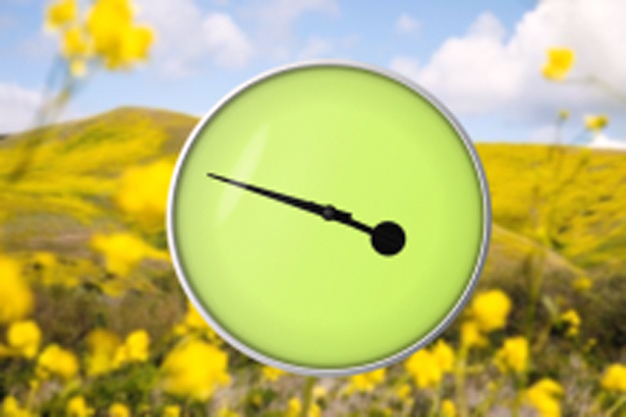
3:48
